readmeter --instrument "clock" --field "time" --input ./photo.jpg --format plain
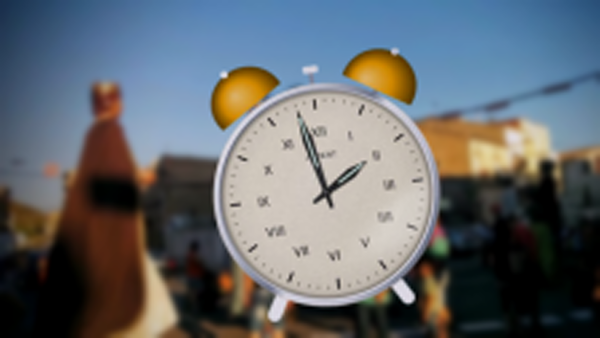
1:58
